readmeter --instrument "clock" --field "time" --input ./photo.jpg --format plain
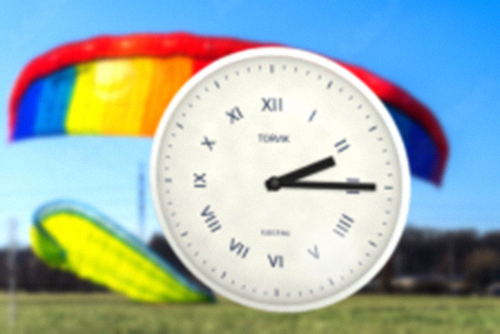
2:15
